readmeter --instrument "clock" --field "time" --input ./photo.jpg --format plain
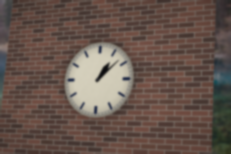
1:08
